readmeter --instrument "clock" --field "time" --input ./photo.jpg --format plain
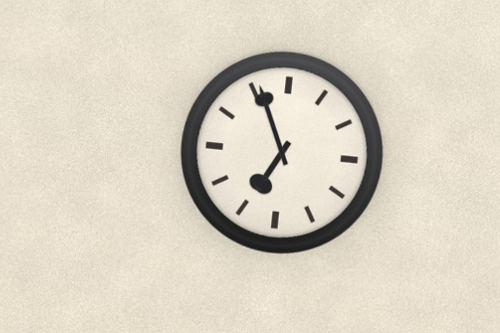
6:56
